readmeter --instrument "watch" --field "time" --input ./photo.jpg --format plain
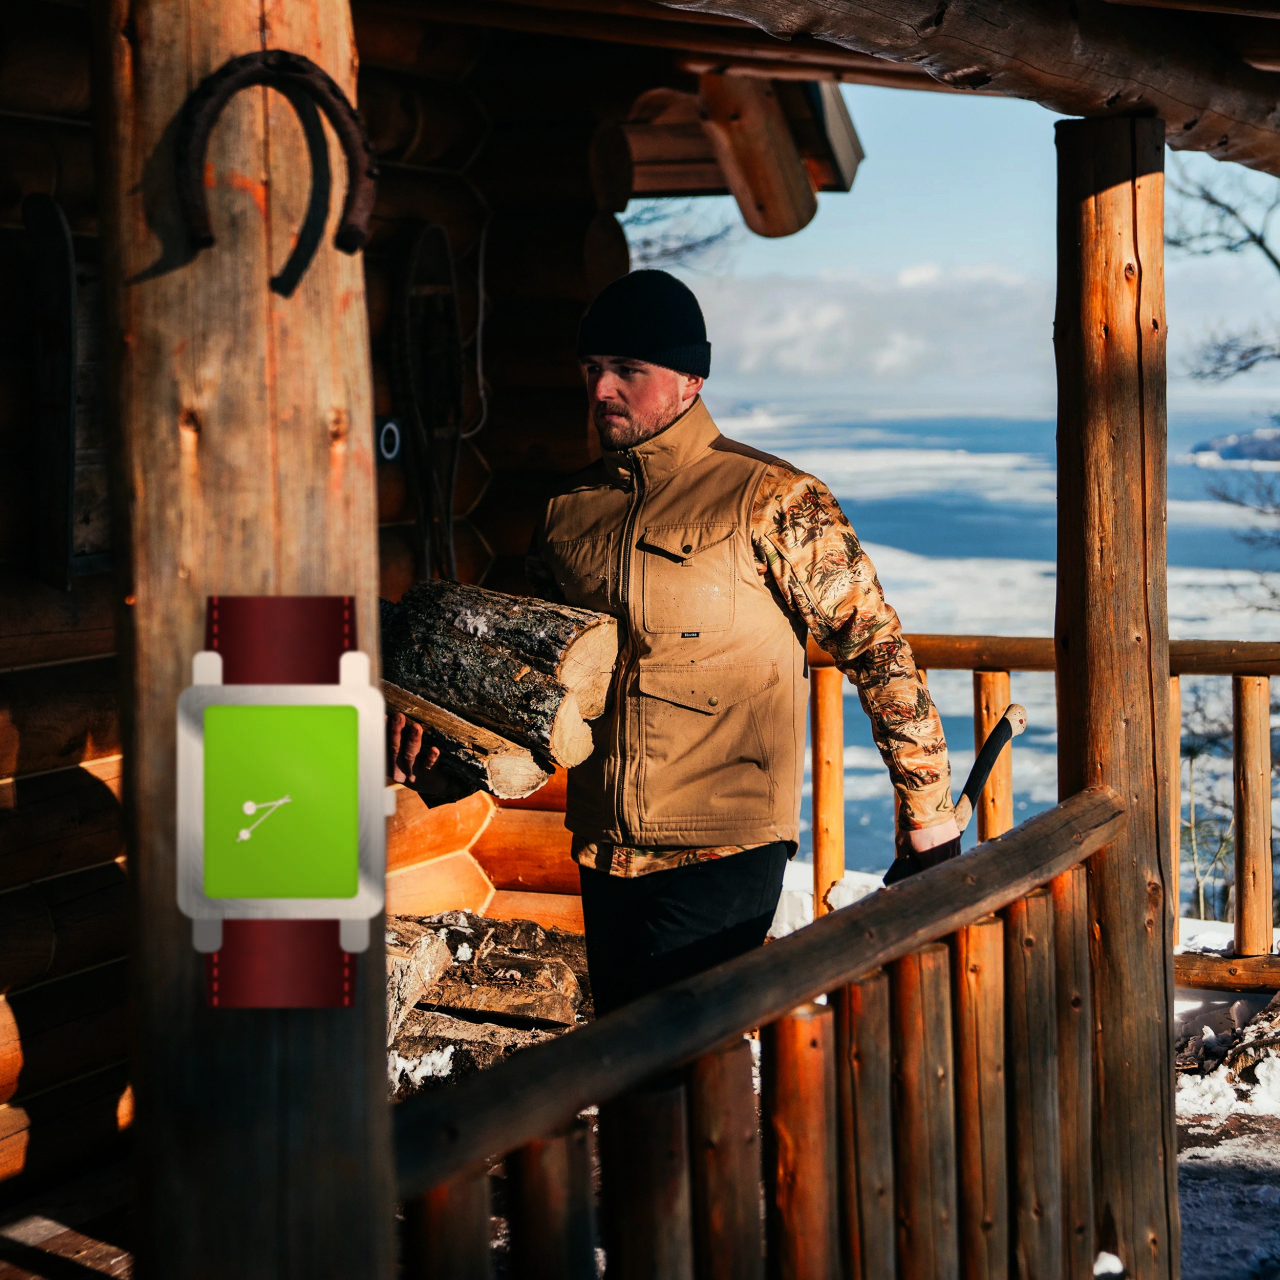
8:38
